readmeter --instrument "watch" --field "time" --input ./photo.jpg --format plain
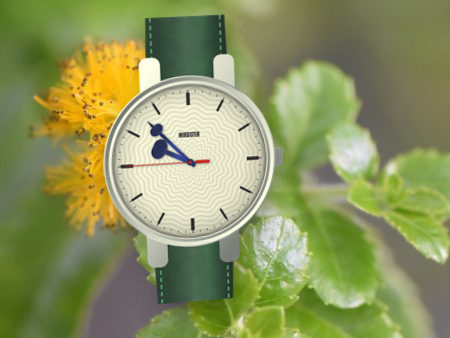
9:52:45
